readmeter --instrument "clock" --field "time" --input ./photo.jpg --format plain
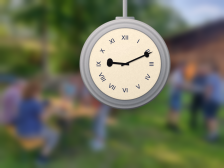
9:11
